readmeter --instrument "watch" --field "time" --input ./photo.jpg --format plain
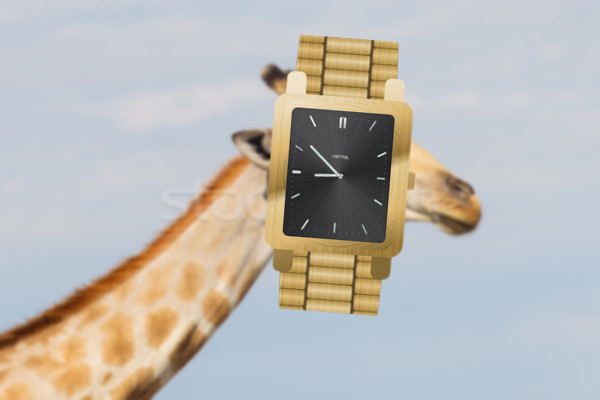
8:52
